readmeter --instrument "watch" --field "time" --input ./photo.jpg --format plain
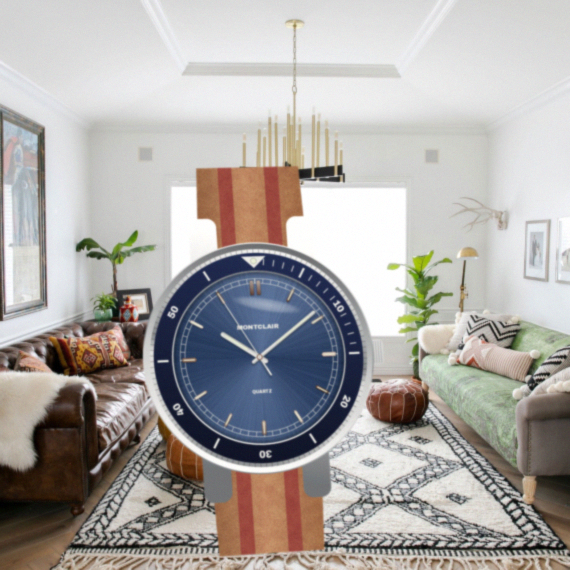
10:08:55
